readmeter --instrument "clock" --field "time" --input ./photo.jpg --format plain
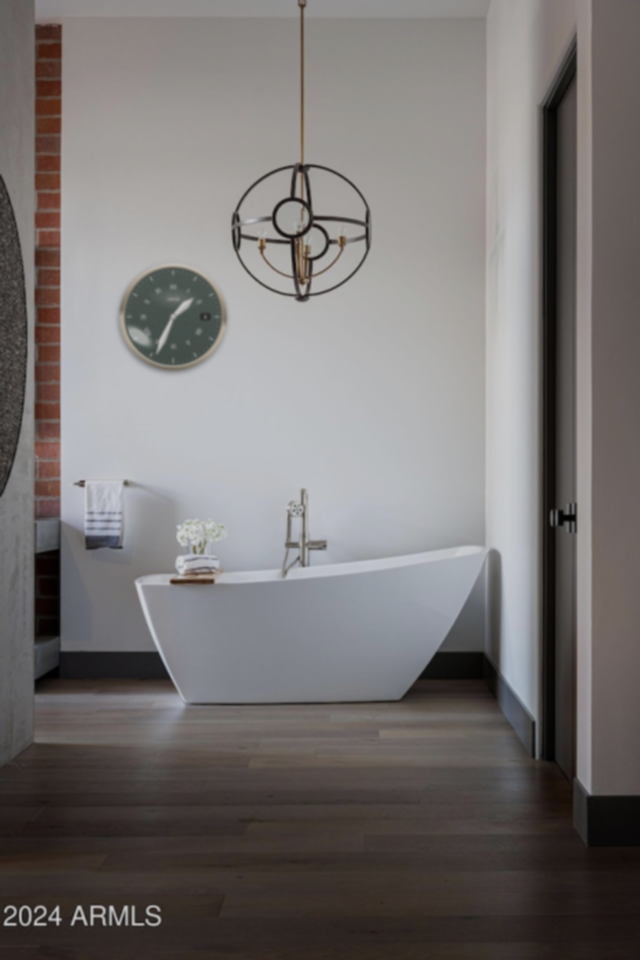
1:34
